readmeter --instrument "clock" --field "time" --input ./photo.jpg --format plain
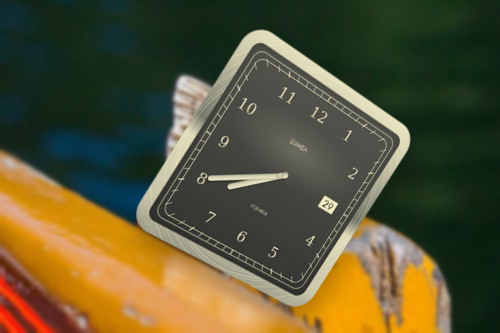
7:40
